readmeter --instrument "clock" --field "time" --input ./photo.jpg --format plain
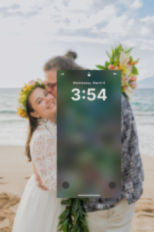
3:54
